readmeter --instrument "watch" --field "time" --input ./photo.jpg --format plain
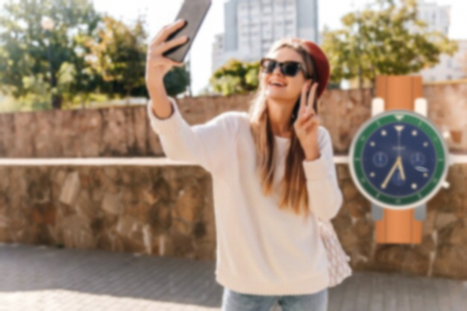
5:35
